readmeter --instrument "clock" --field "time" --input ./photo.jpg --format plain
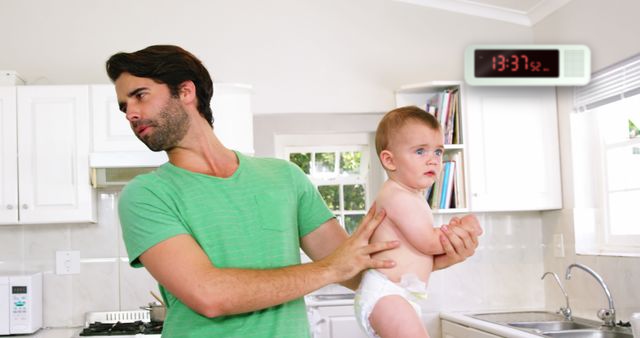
13:37
